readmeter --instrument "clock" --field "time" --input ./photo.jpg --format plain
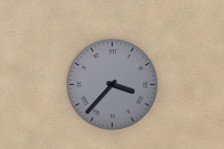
3:37
